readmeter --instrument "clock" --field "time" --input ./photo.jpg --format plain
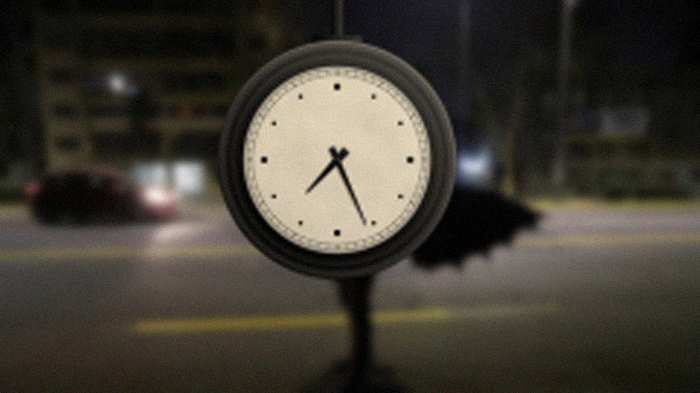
7:26
